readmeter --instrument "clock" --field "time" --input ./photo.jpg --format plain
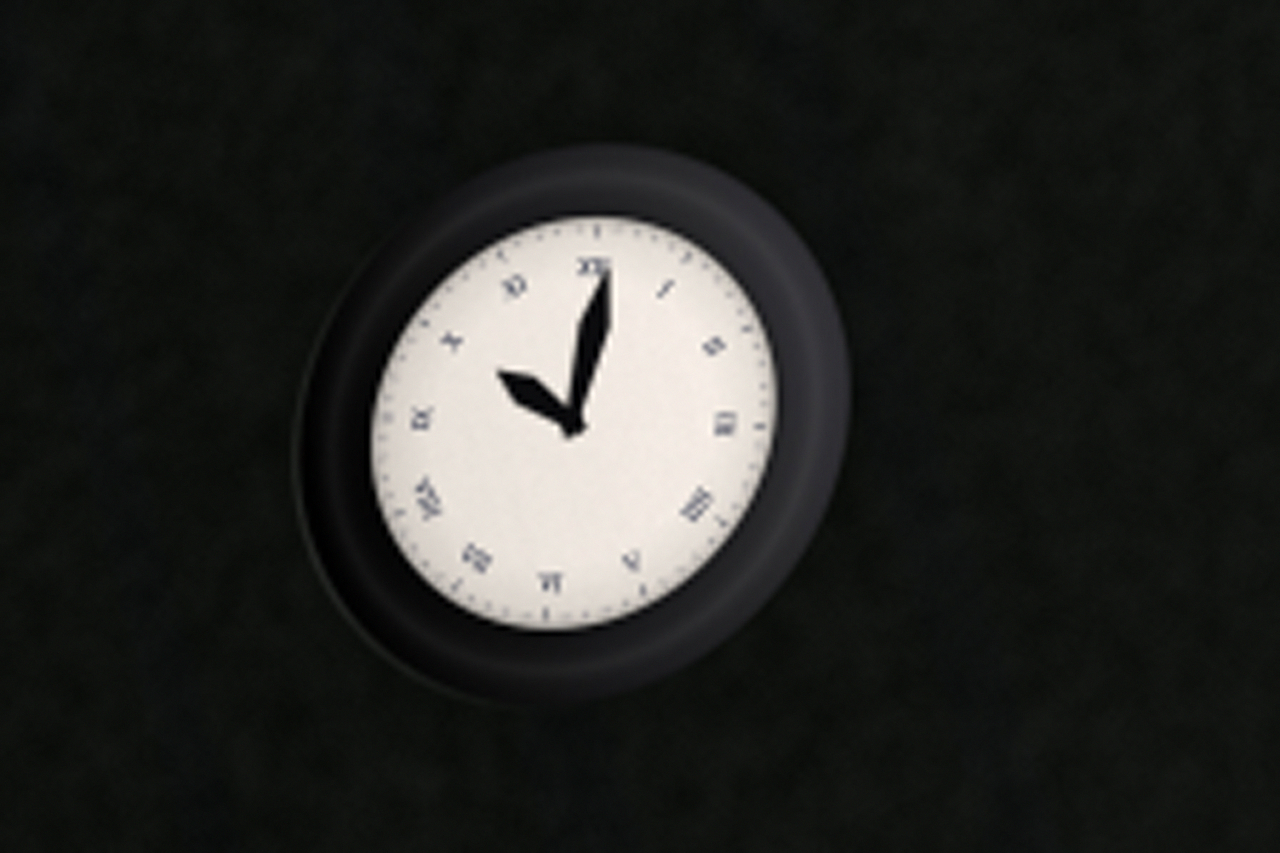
10:01
